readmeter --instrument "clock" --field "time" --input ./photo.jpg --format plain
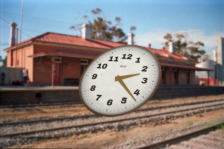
2:22
